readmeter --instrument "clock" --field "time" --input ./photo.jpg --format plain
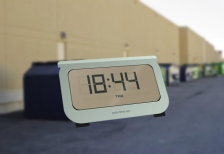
18:44
